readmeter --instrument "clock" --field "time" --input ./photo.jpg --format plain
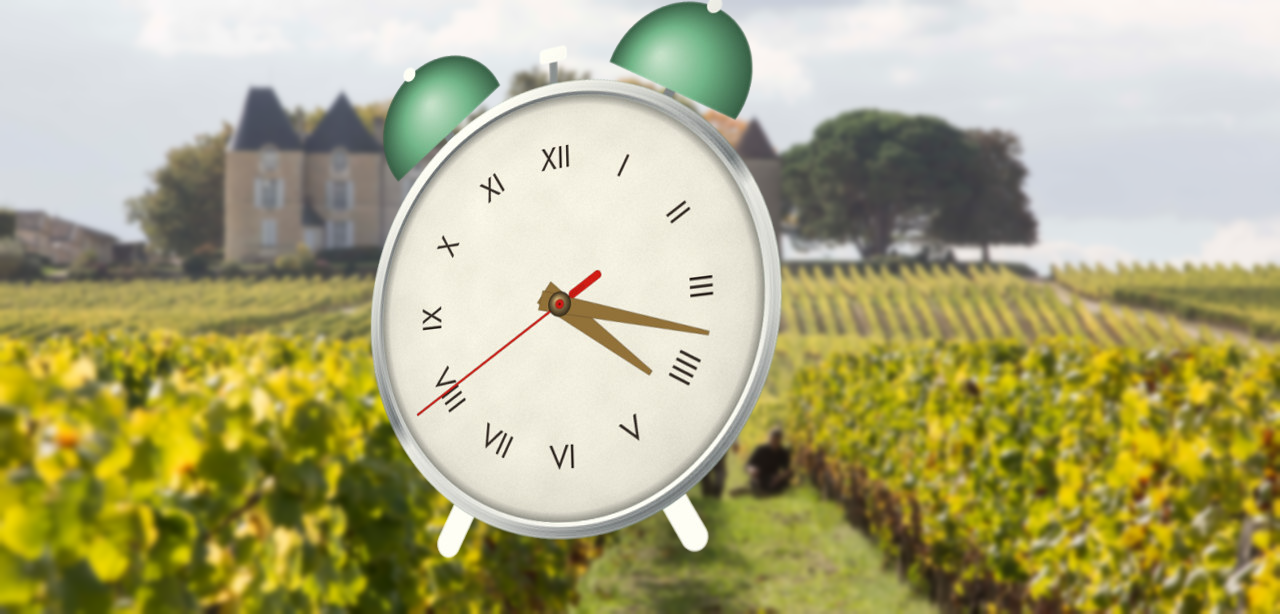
4:17:40
